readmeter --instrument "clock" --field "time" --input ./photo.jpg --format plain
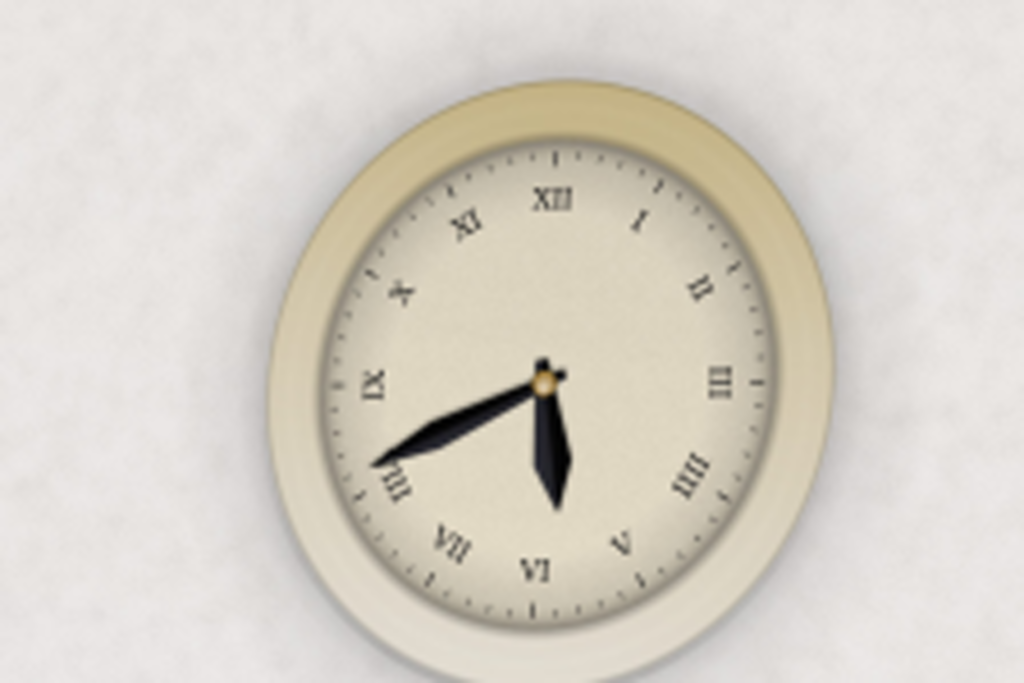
5:41
